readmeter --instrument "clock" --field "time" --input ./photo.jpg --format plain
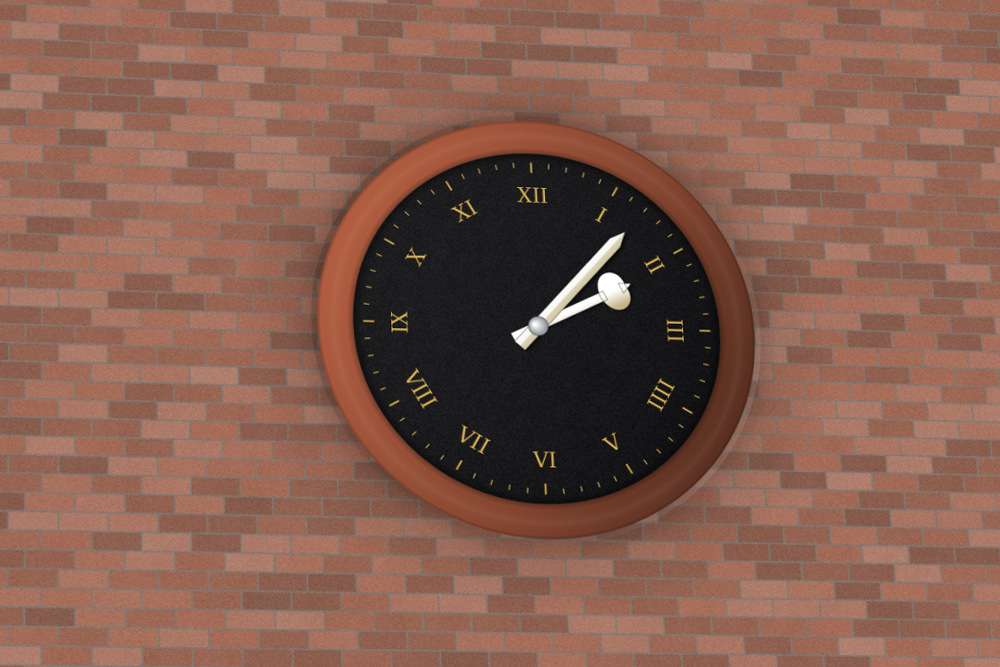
2:07
